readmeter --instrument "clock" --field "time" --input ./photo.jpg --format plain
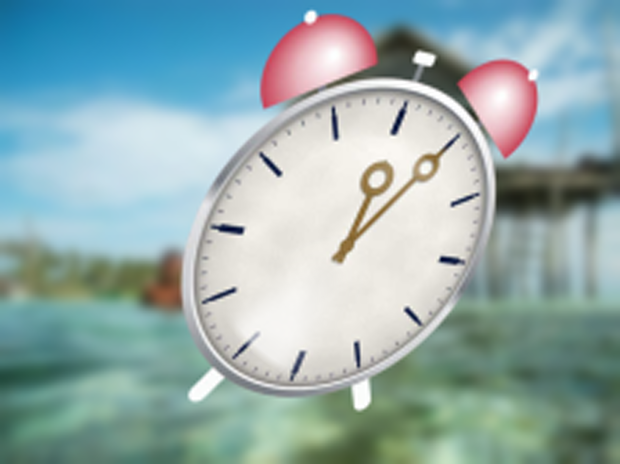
12:05
